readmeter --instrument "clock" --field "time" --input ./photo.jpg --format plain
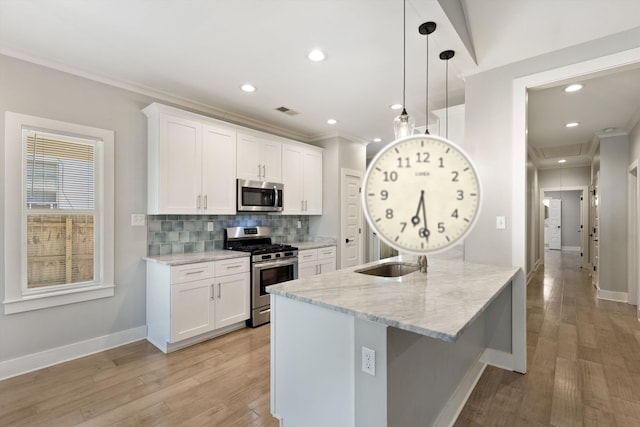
6:29
